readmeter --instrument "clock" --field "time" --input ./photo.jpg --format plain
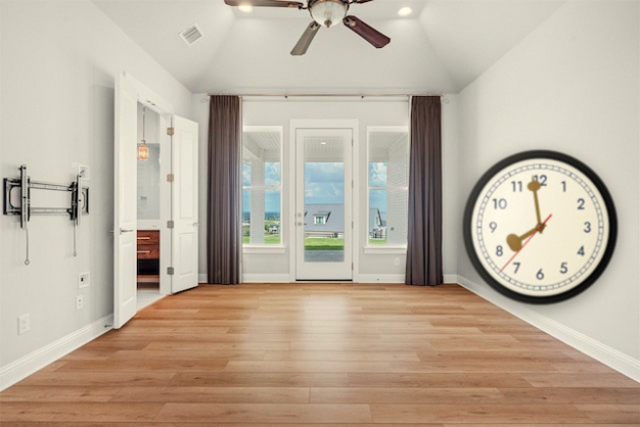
7:58:37
